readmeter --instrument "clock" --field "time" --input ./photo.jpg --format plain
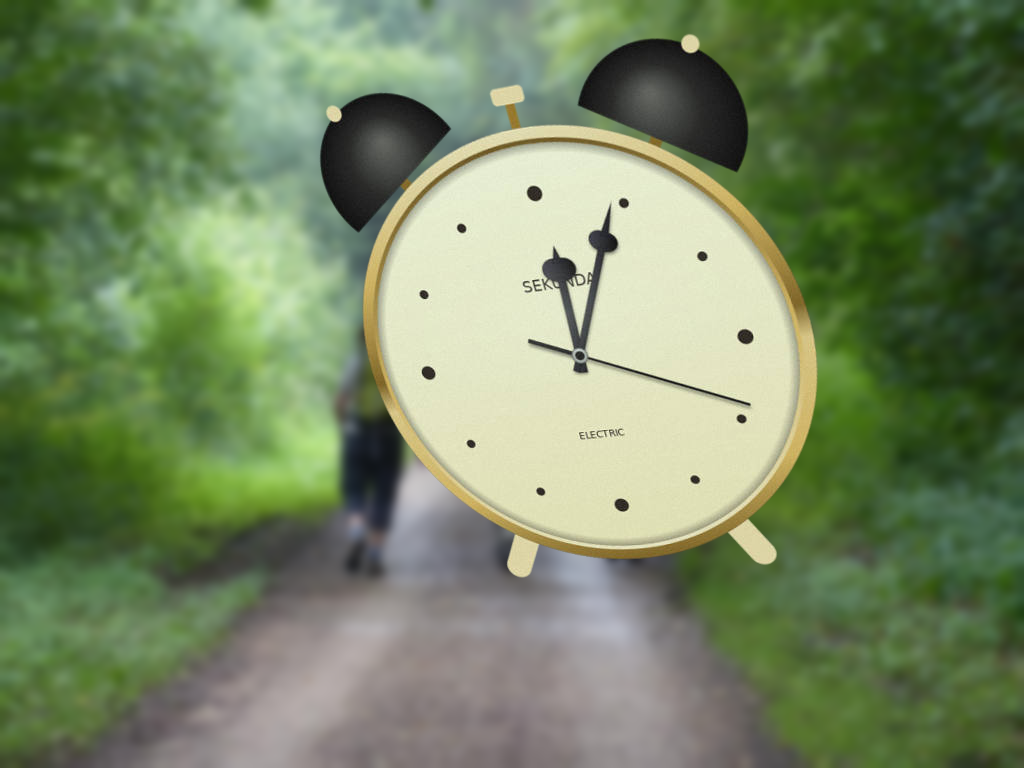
12:04:19
